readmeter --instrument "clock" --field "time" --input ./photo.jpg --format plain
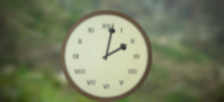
2:02
